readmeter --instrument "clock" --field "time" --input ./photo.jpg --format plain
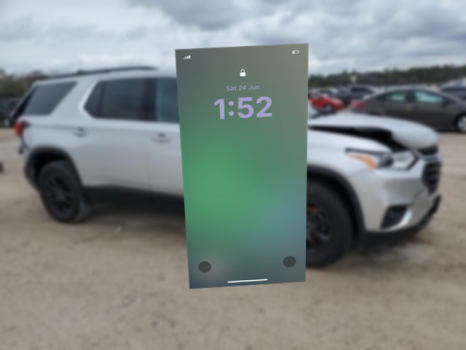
1:52
